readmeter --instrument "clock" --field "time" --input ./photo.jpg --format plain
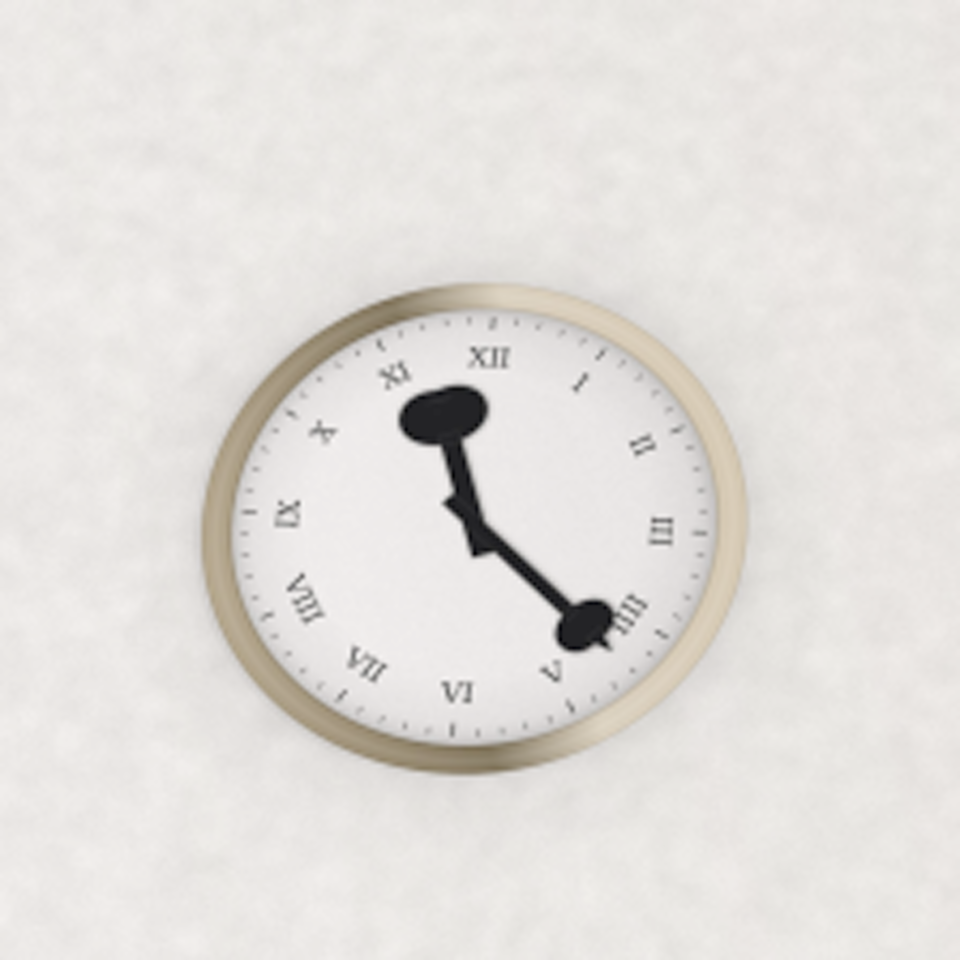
11:22
